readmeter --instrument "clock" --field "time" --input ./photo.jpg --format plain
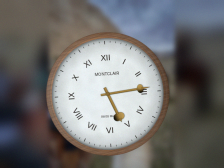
5:14
